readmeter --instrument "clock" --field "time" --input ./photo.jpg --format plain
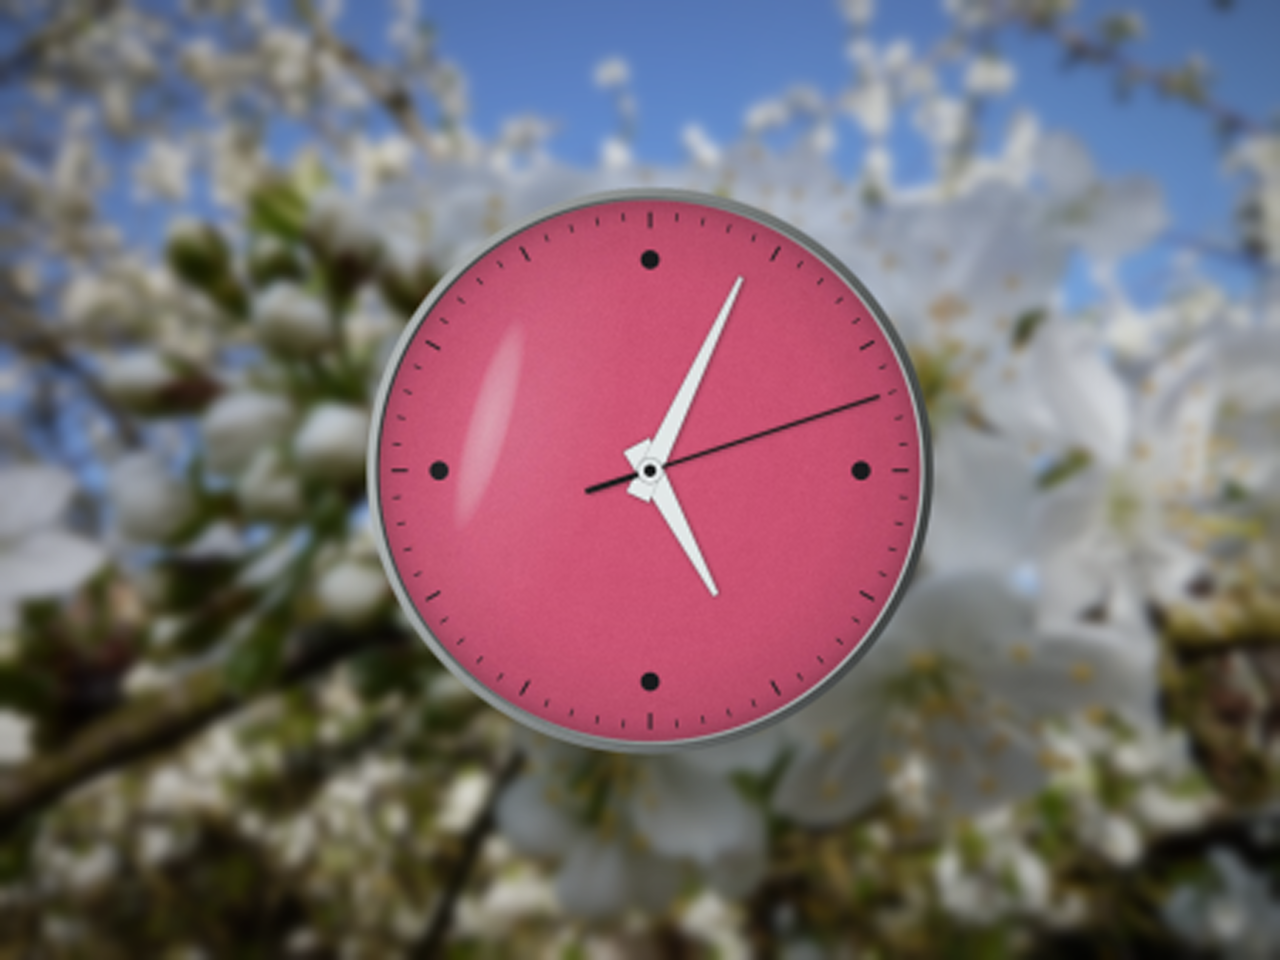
5:04:12
